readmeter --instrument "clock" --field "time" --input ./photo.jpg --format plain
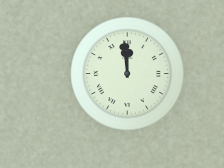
11:59
